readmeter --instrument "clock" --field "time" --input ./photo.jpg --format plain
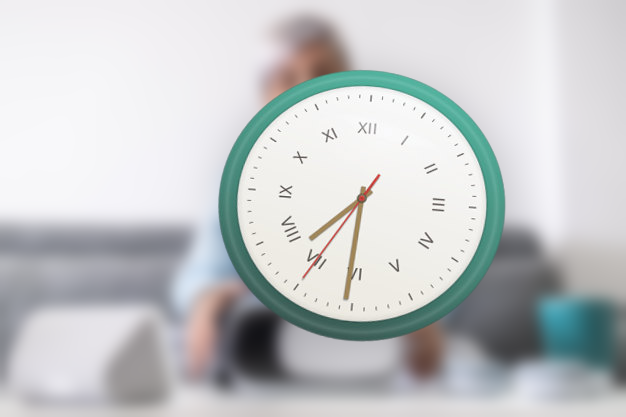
7:30:35
